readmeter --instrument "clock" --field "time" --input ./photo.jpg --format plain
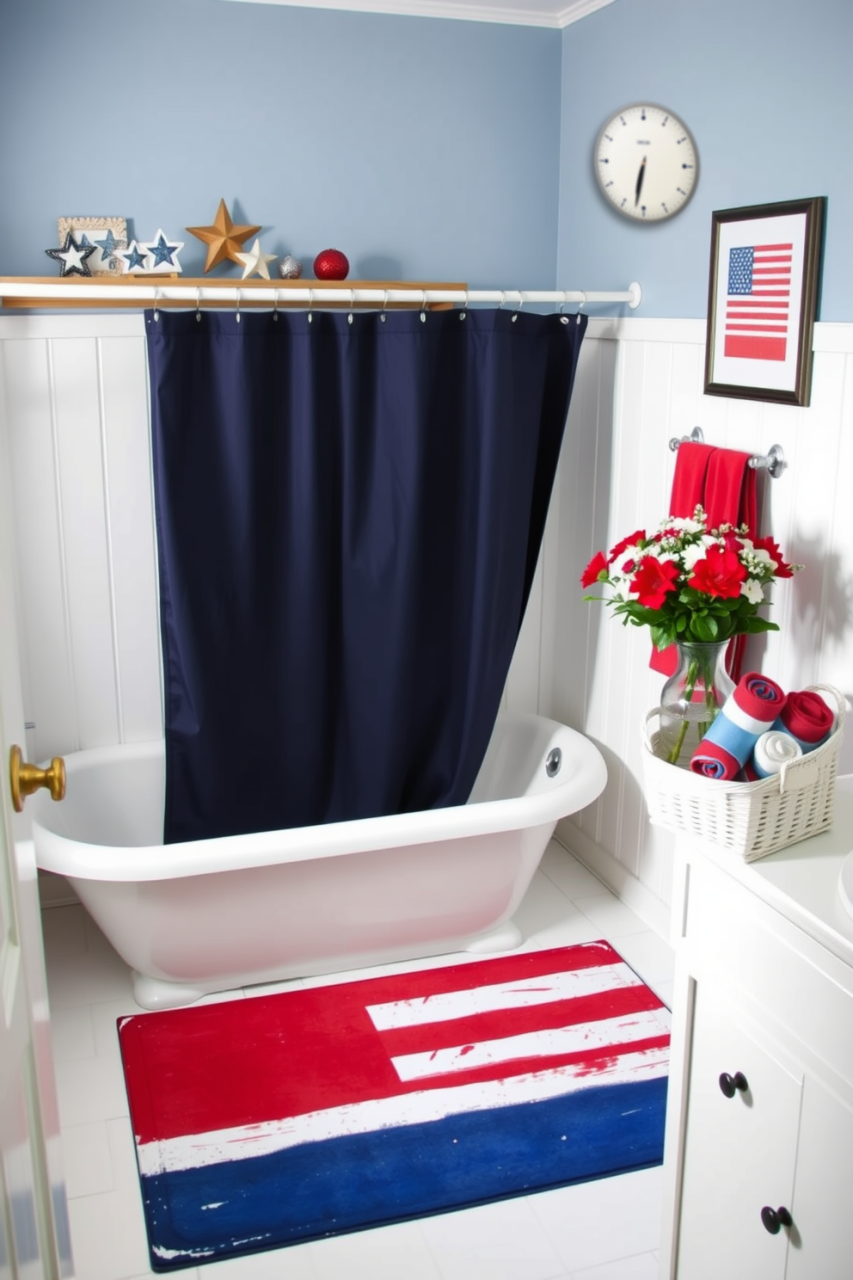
6:32
